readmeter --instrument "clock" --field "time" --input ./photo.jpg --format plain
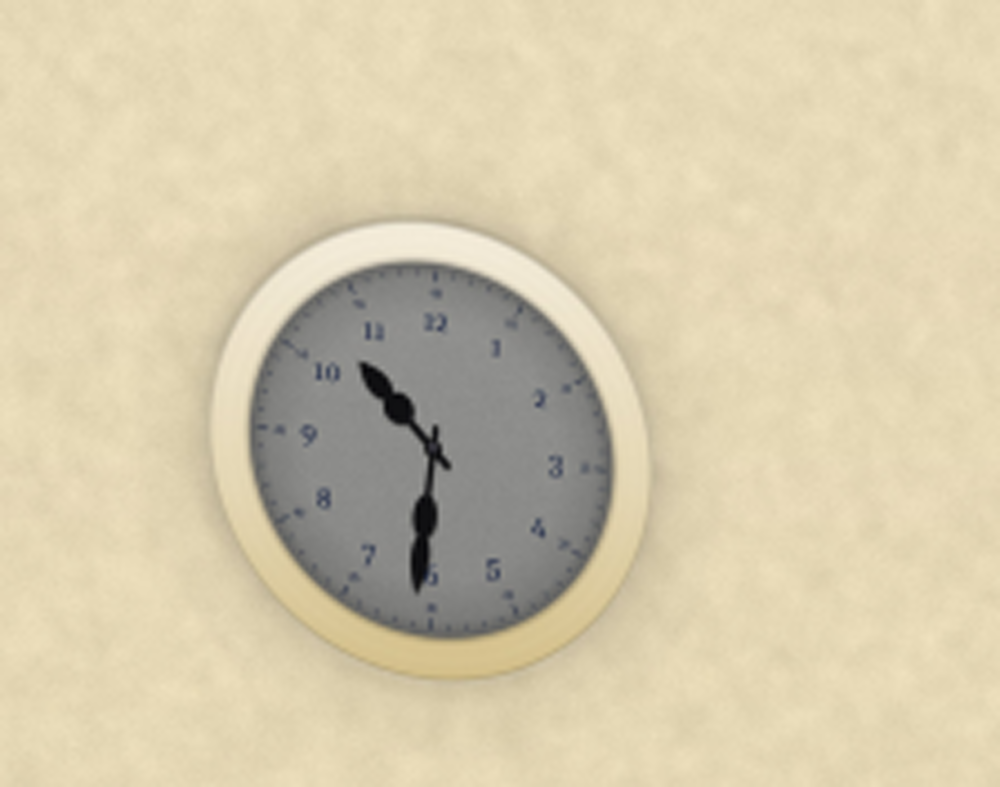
10:31
